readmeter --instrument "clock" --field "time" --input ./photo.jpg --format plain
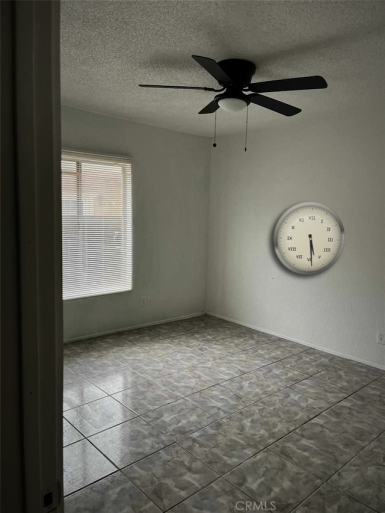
5:29
